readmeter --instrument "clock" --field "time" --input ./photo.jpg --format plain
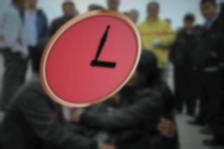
3:00
